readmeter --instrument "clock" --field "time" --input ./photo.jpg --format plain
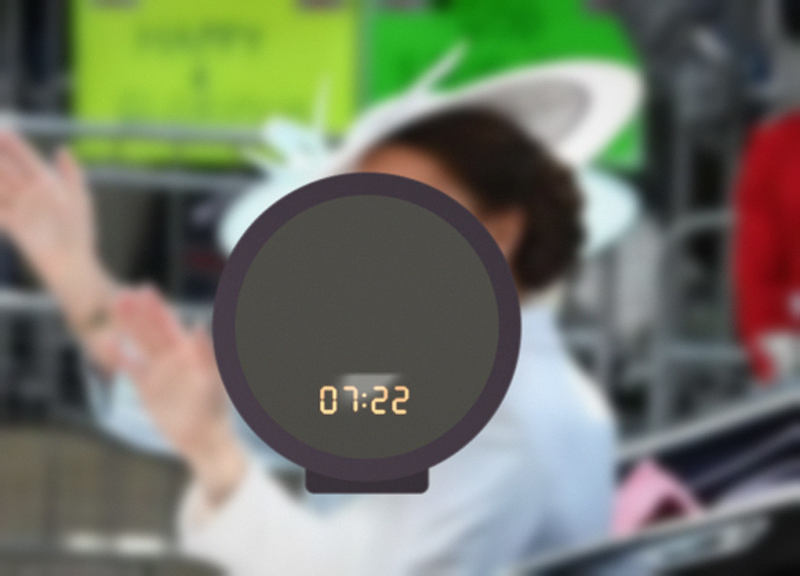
7:22
